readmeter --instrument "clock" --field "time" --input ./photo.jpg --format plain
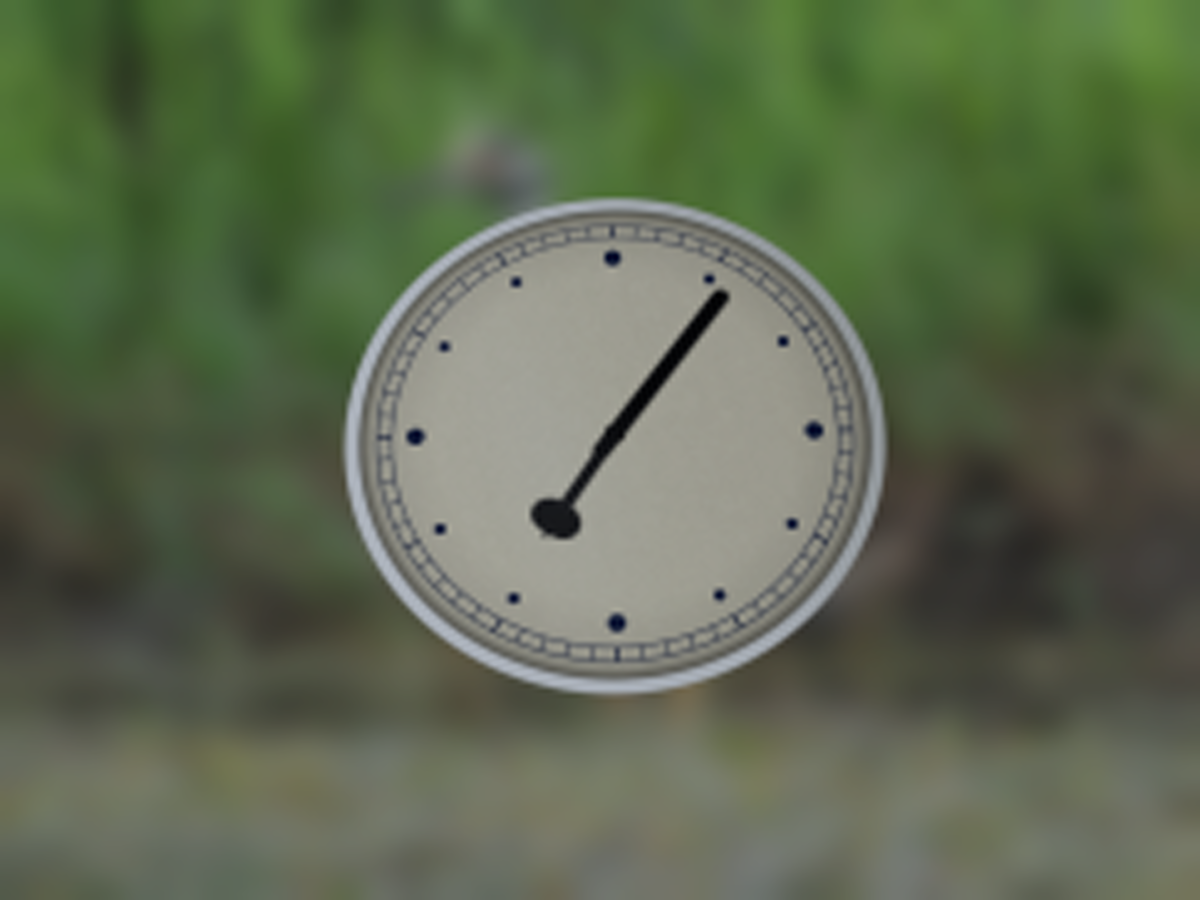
7:06
